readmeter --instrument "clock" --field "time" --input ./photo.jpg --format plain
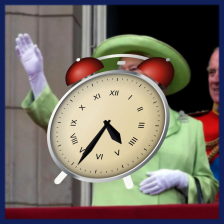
4:34
